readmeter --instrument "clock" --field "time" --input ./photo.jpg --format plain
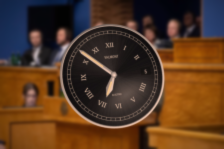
6:52
